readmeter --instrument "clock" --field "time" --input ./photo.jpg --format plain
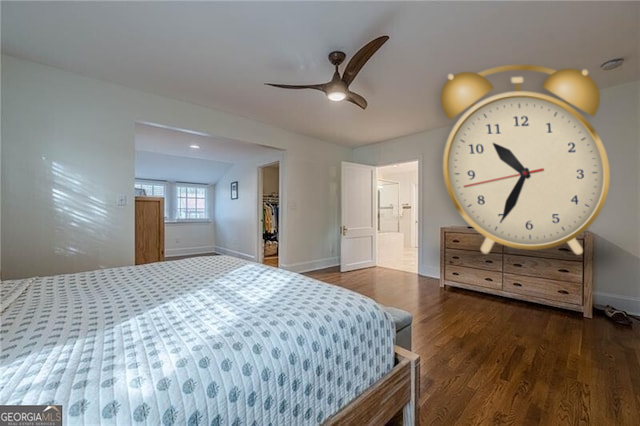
10:34:43
